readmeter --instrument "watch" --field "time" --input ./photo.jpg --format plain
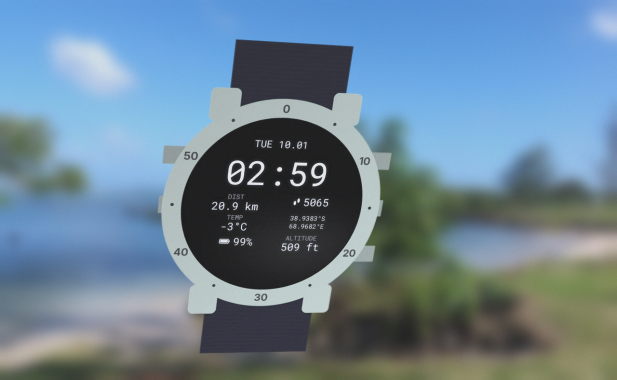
2:59
